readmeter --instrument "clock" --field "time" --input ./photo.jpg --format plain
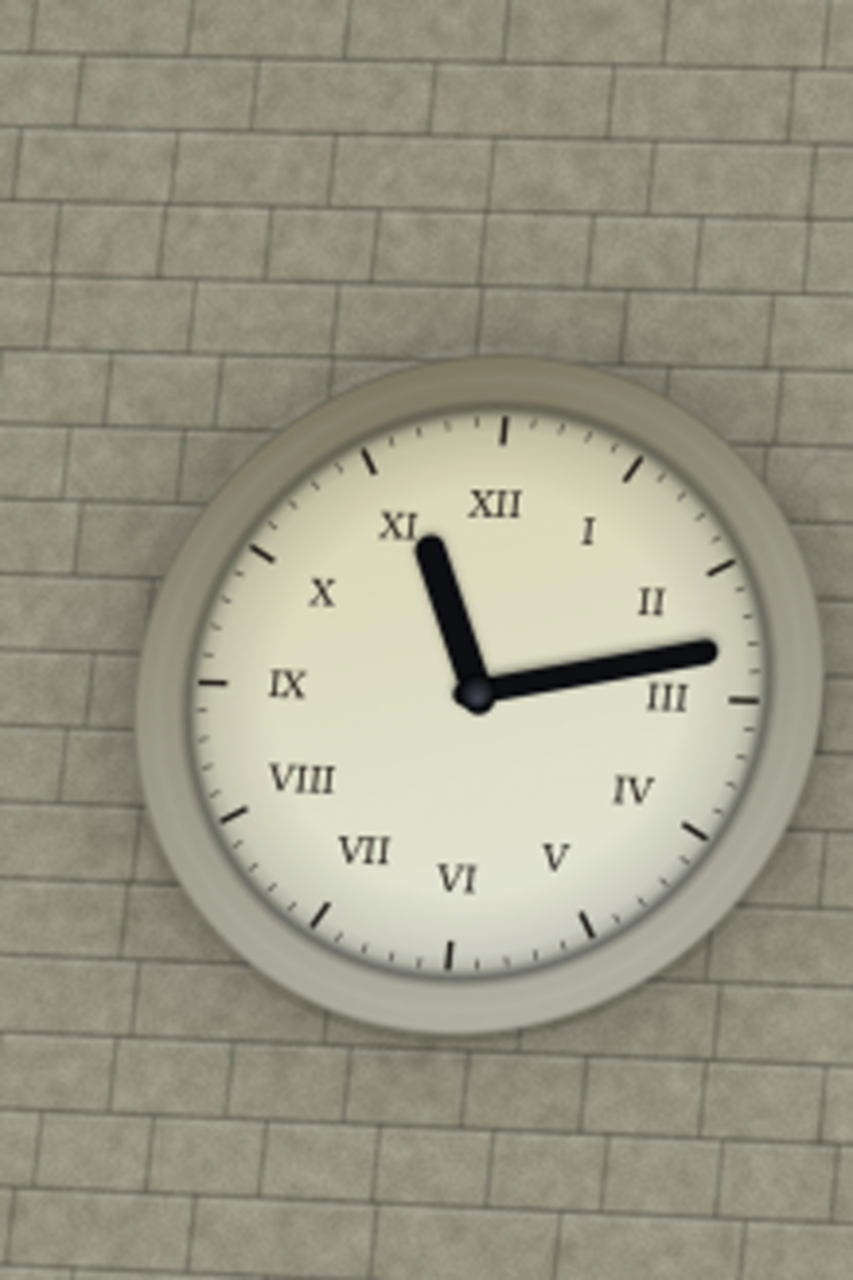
11:13
